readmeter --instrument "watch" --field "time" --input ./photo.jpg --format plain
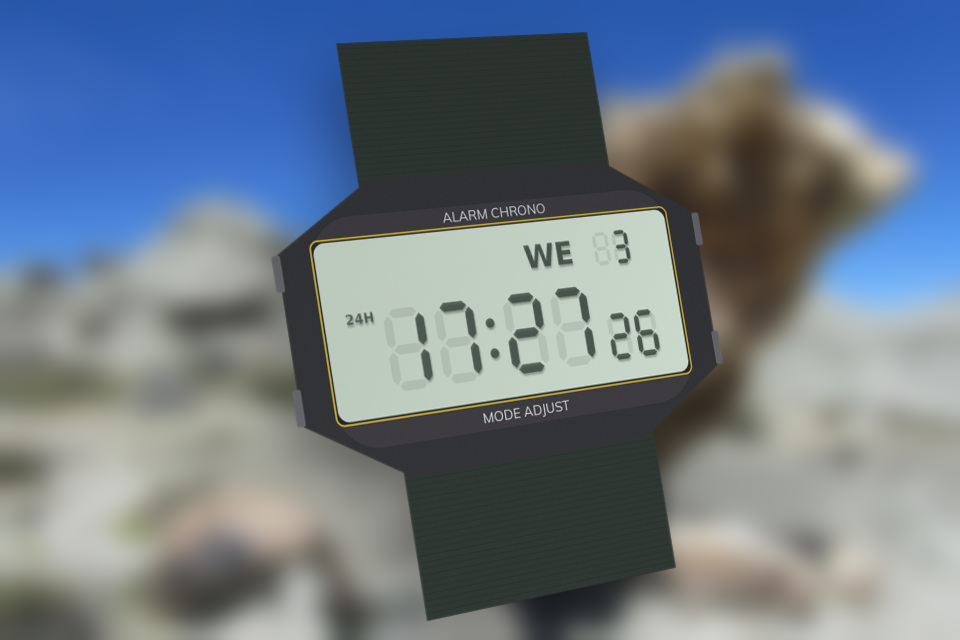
17:27:26
